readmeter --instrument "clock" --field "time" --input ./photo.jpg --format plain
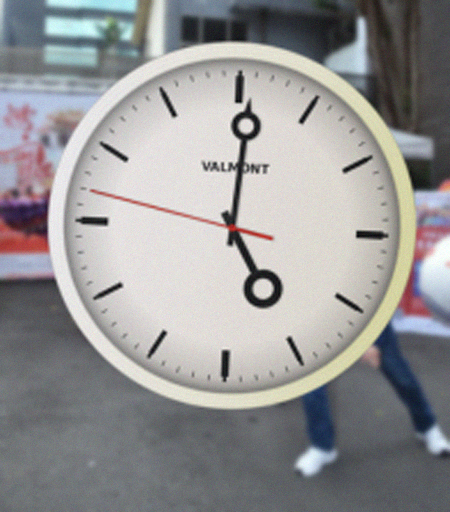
5:00:47
